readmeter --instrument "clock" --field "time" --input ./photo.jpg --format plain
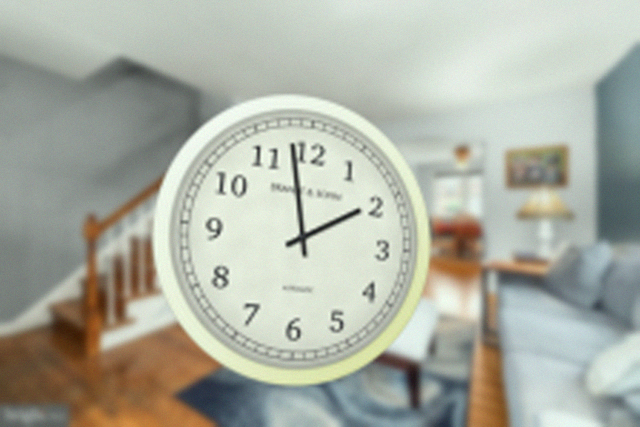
1:58
